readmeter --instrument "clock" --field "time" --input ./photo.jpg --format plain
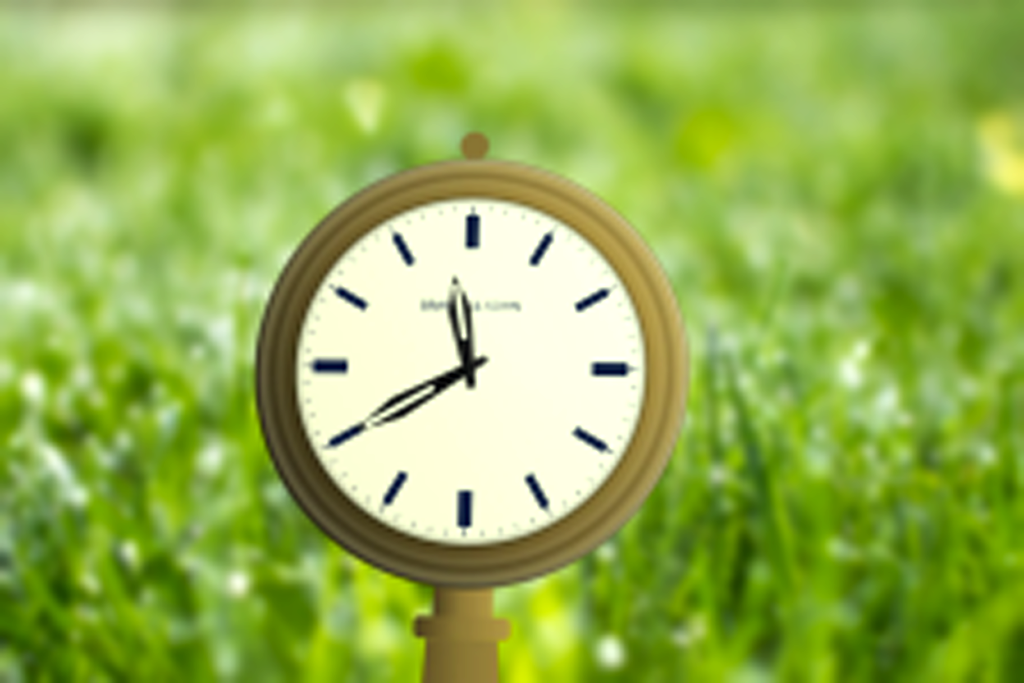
11:40
